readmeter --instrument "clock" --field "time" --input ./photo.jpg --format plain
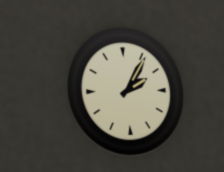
2:06
